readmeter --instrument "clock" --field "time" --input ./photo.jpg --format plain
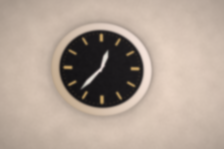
12:37
